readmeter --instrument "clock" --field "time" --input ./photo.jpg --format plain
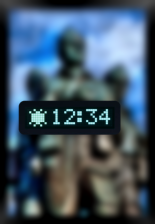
12:34
